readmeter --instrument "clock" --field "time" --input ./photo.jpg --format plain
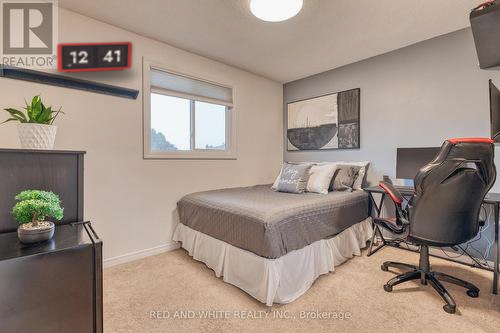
12:41
